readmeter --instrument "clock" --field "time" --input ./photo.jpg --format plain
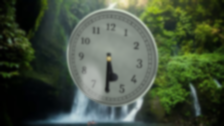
5:30
